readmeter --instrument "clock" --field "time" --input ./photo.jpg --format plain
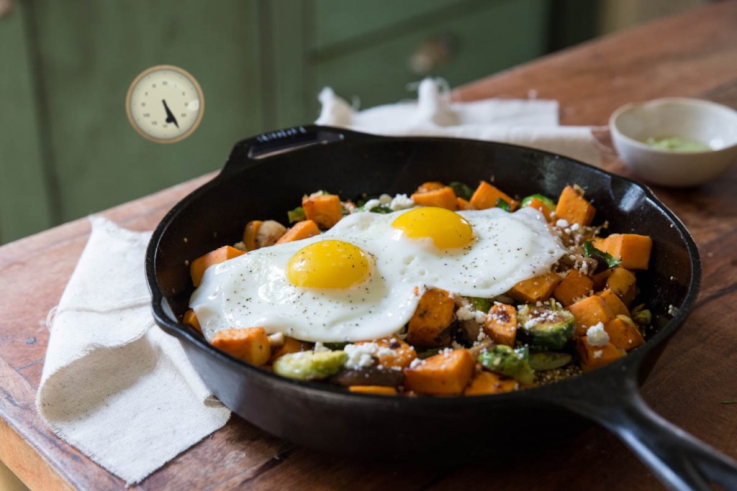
5:25
